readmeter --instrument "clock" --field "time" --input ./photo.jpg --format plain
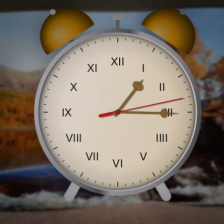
1:15:13
